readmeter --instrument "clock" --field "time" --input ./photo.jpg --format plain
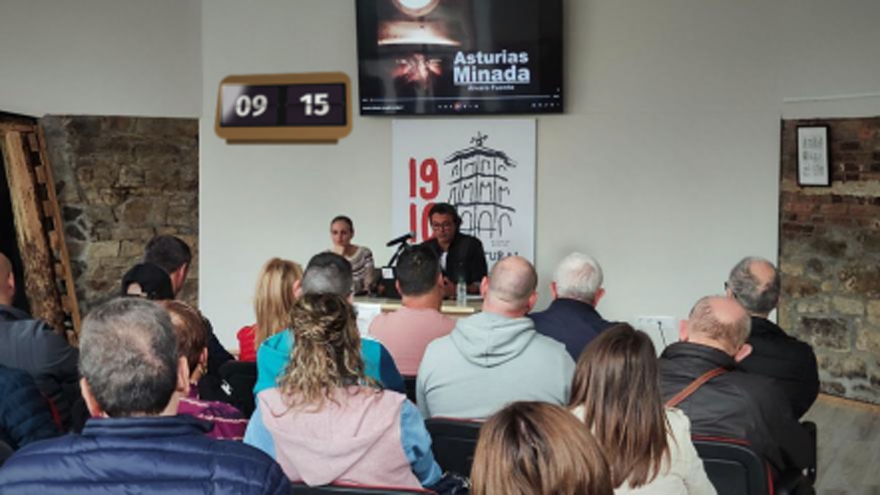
9:15
